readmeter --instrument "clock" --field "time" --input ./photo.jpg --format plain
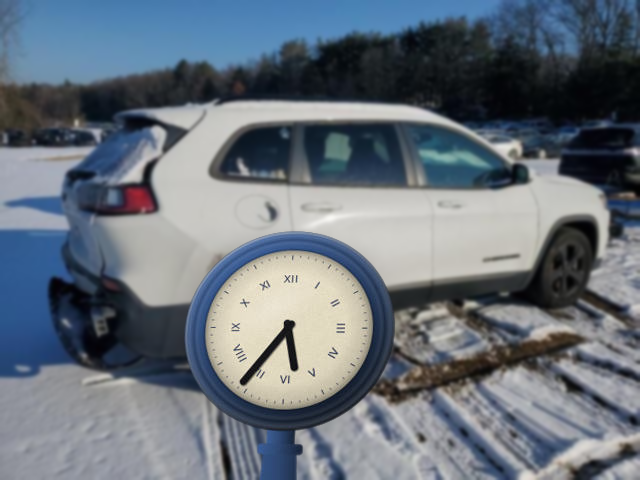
5:36
